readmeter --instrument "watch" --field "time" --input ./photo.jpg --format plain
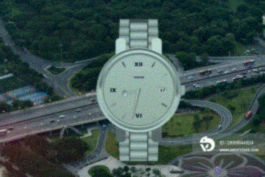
8:32
